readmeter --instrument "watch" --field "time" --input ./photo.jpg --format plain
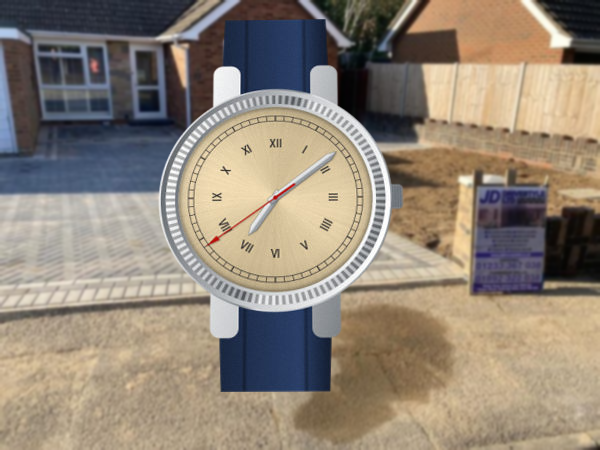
7:08:39
